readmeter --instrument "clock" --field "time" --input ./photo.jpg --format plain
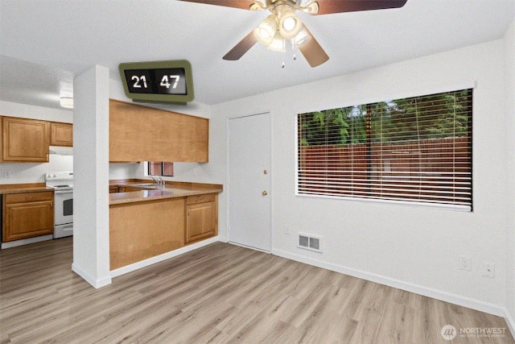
21:47
